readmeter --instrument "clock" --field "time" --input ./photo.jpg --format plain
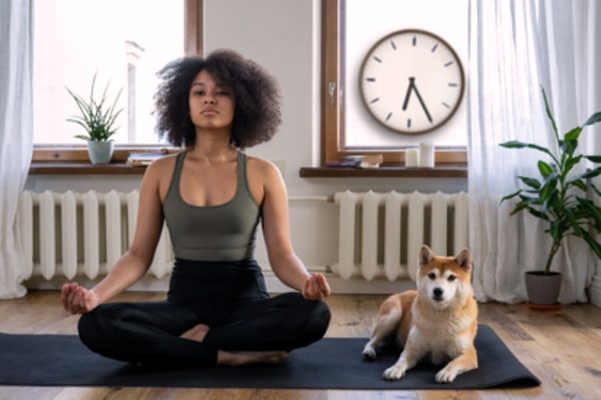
6:25
